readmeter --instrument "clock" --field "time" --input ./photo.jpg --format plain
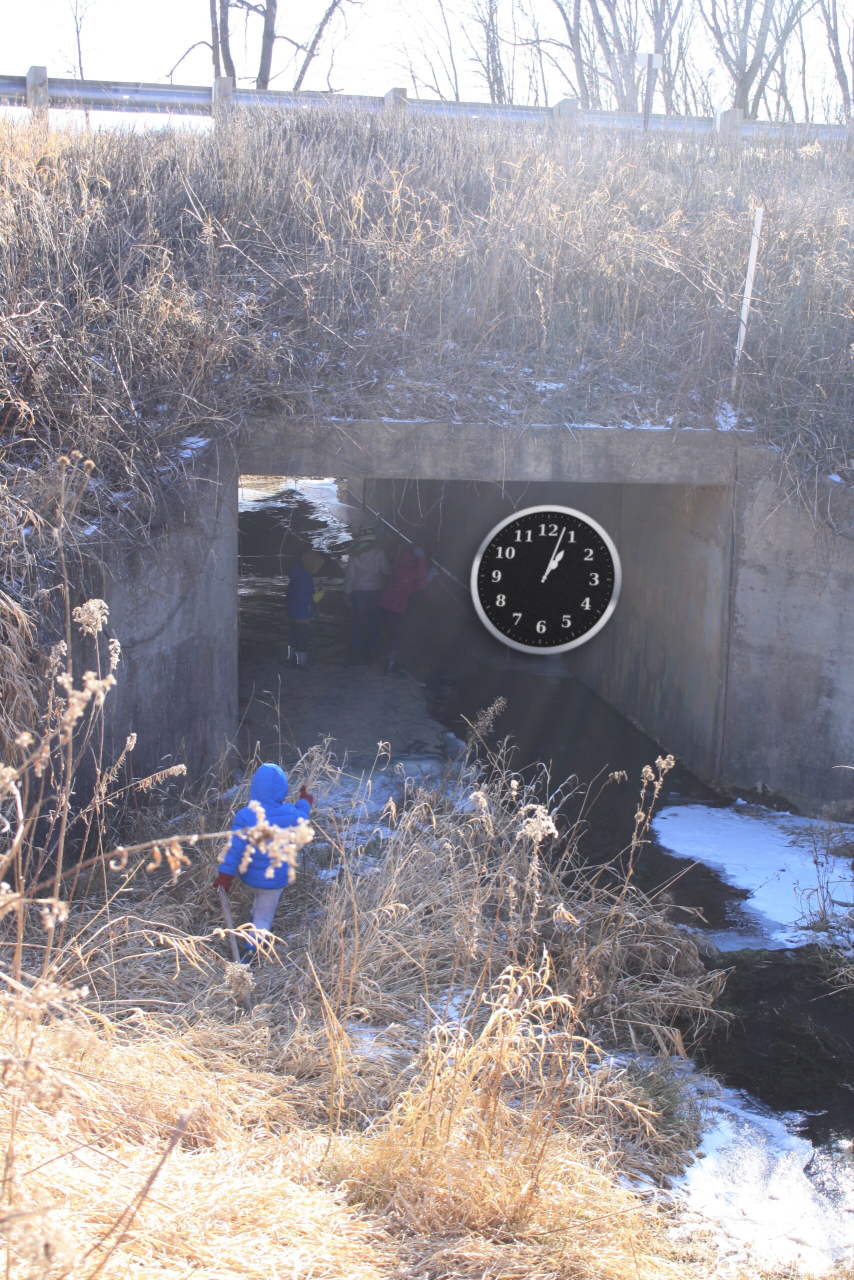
1:03
